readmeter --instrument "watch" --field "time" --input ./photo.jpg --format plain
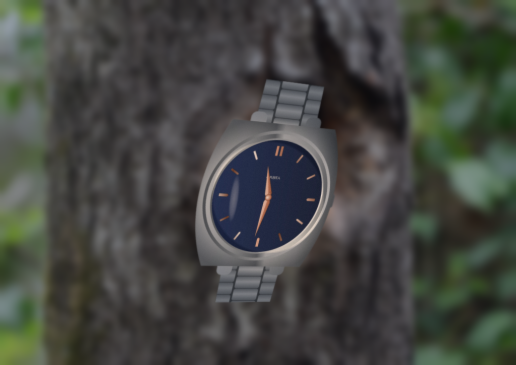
11:31
